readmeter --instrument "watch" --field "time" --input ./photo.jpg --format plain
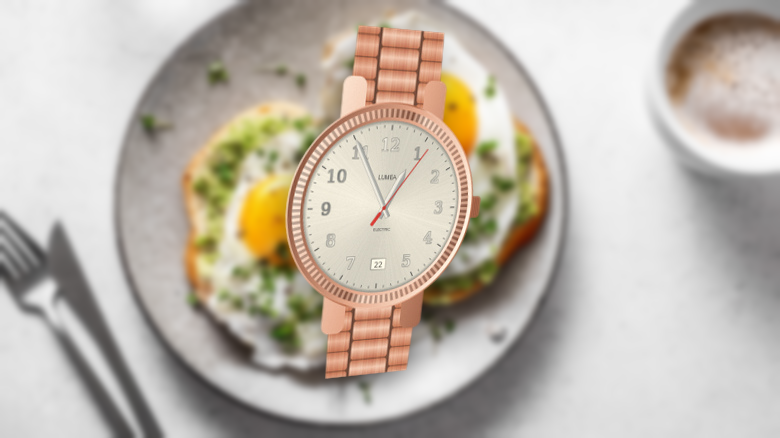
12:55:06
